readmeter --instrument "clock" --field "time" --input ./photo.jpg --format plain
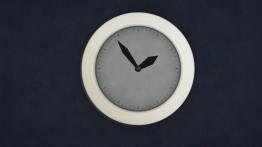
1:54
